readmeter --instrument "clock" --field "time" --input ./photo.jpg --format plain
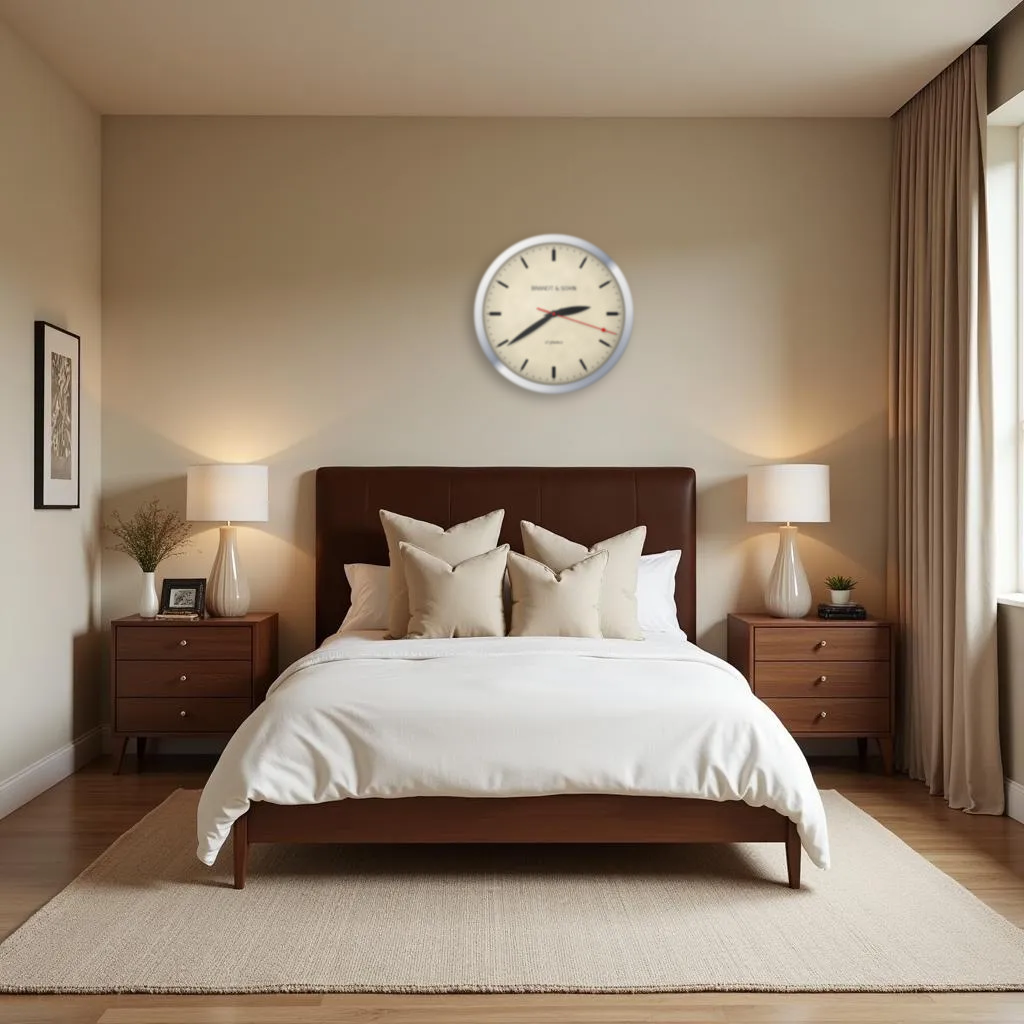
2:39:18
